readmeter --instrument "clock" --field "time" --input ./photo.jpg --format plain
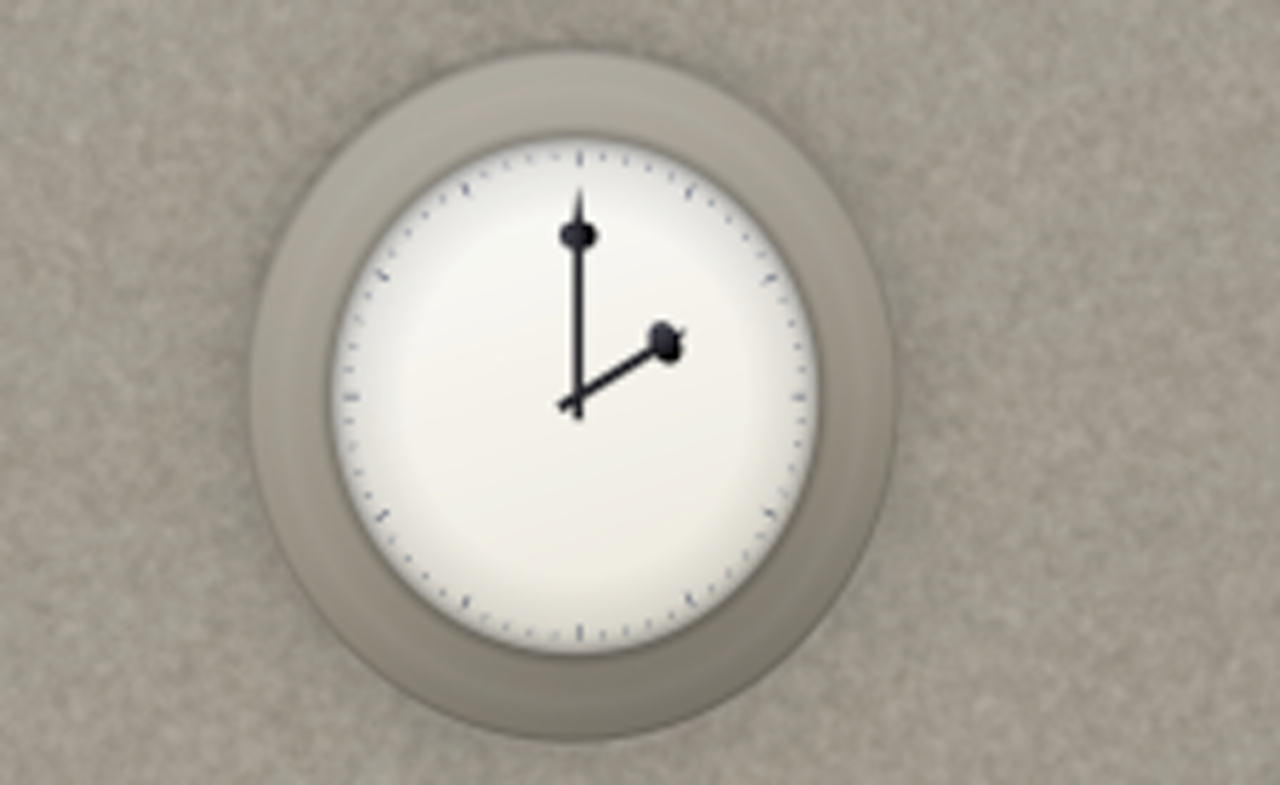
2:00
